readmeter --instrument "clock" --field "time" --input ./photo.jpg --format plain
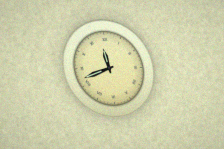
11:42
